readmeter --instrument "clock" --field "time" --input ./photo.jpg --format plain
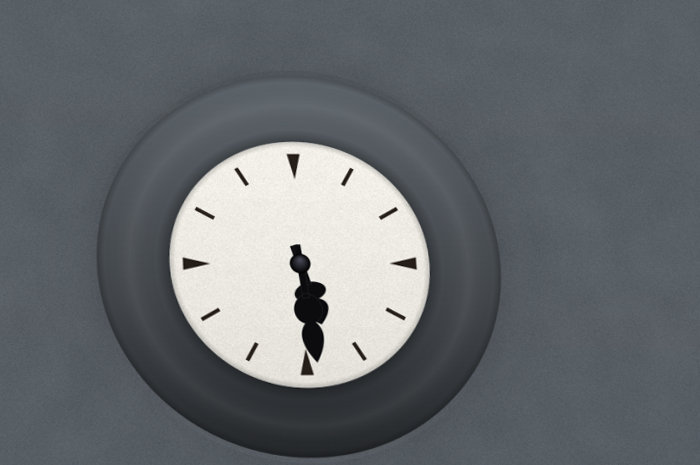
5:29
